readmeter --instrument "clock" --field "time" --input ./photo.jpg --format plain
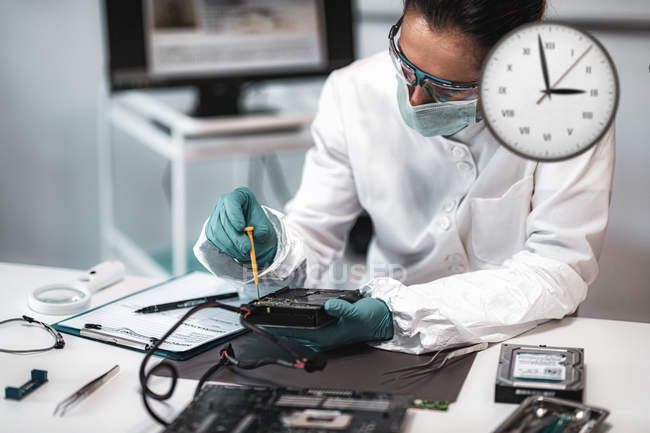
2:58:07
